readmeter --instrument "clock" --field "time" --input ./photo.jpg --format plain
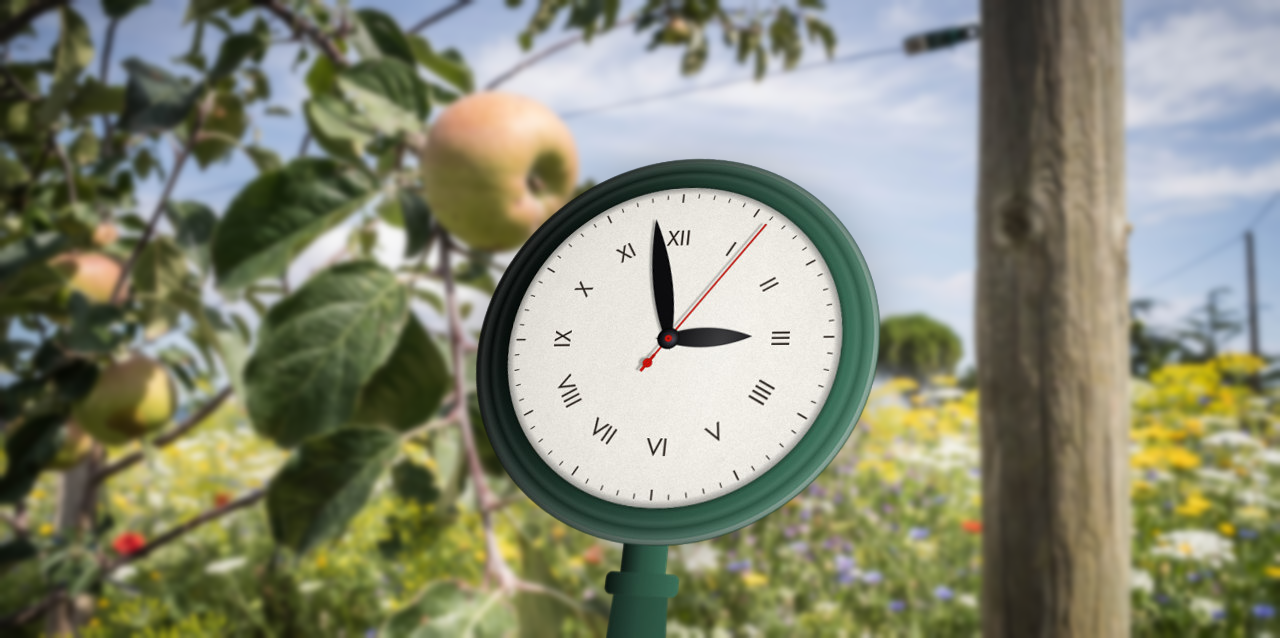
2:58:06
